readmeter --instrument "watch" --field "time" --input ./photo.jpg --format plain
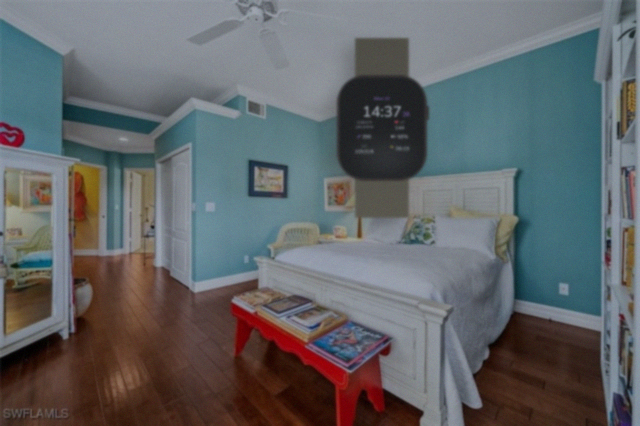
14:37
